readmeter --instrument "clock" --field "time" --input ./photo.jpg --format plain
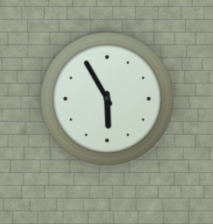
5:55
